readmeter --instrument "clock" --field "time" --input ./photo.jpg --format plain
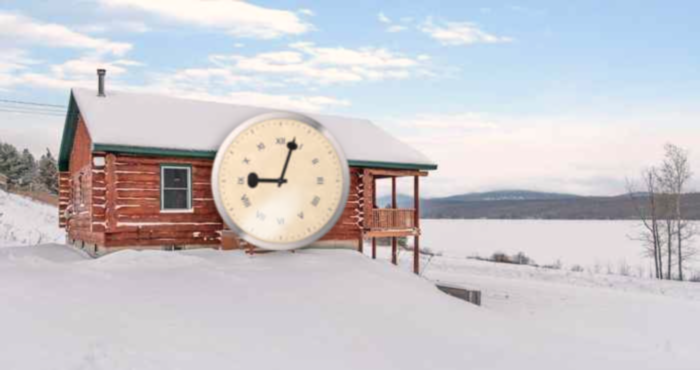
9:03
